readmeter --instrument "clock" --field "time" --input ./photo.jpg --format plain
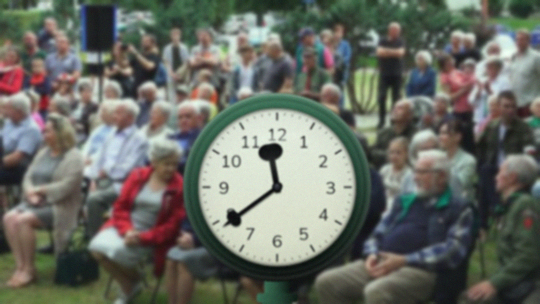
11:39
